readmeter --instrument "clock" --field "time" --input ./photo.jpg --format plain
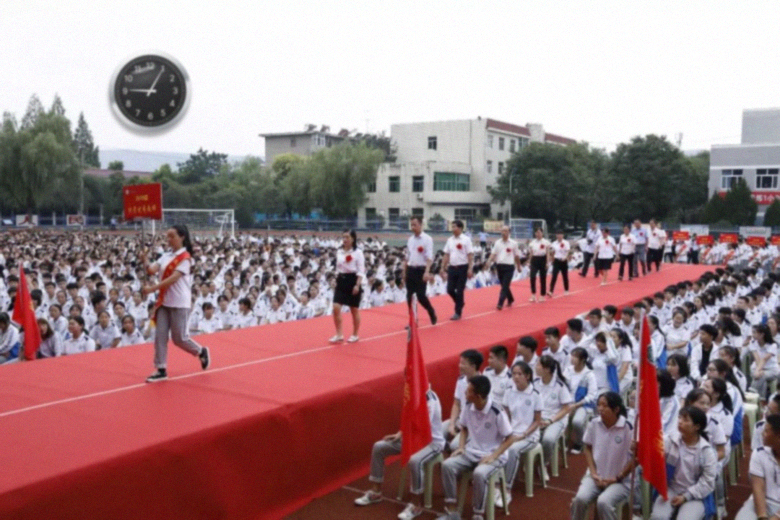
9:05
